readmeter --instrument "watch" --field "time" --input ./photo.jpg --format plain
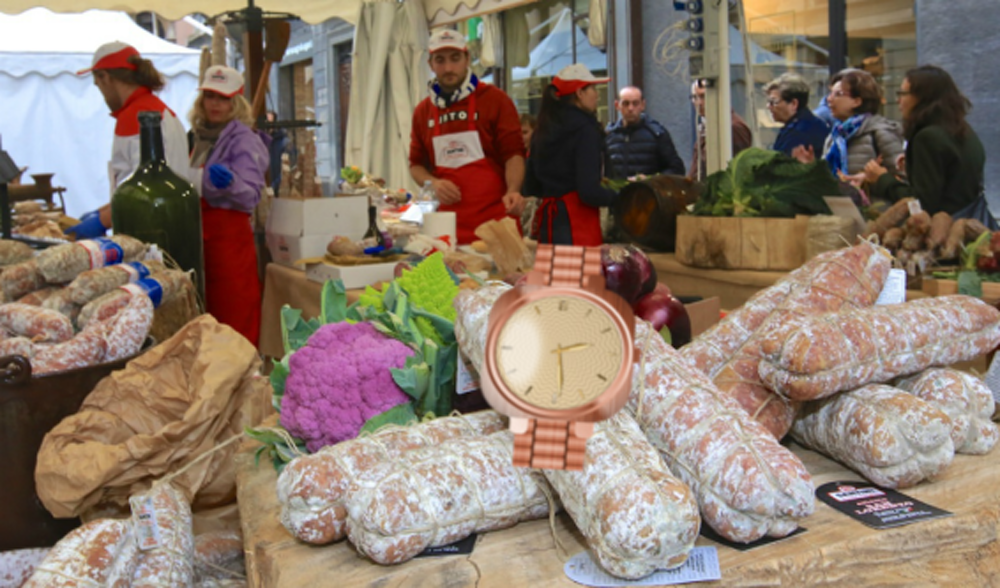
2:29
